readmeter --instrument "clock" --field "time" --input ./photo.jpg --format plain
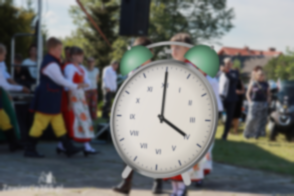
4:00
